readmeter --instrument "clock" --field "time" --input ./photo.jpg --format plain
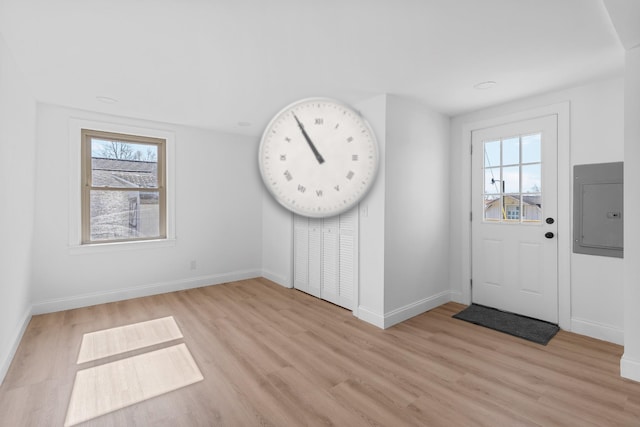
10:55
